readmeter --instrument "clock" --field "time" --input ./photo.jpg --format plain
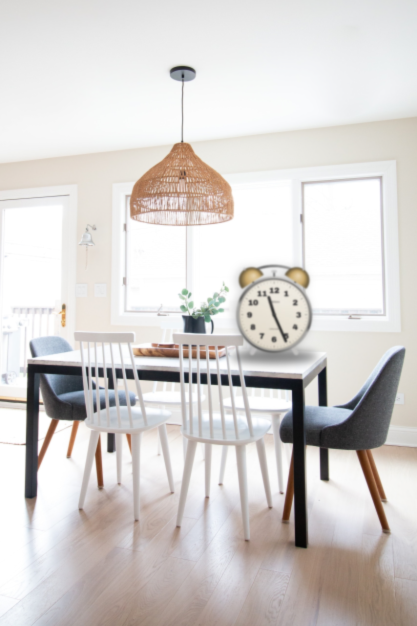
11:26
